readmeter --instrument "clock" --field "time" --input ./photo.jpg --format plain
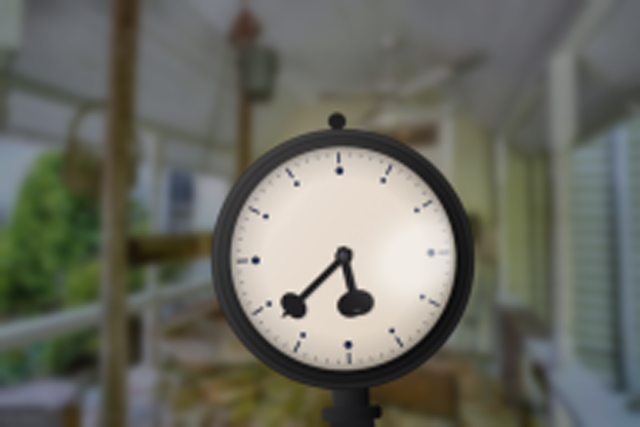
5:38
